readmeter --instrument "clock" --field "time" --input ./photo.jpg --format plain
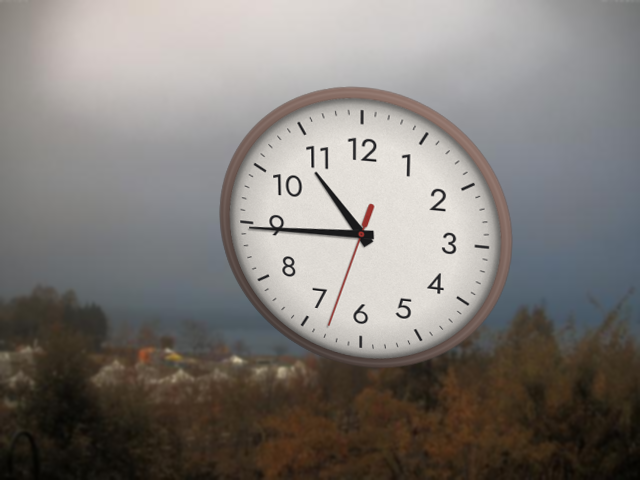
10:44:33
